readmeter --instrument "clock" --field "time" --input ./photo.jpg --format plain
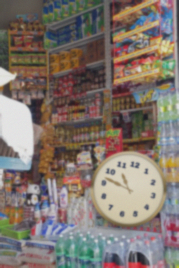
10:47
